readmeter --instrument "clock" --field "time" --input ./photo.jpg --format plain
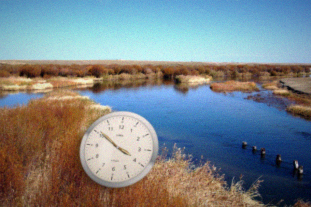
3:51
